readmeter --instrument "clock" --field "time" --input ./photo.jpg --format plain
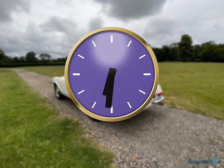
6:31
